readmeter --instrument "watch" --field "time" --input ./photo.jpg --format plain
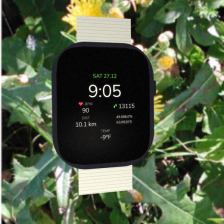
9:05
